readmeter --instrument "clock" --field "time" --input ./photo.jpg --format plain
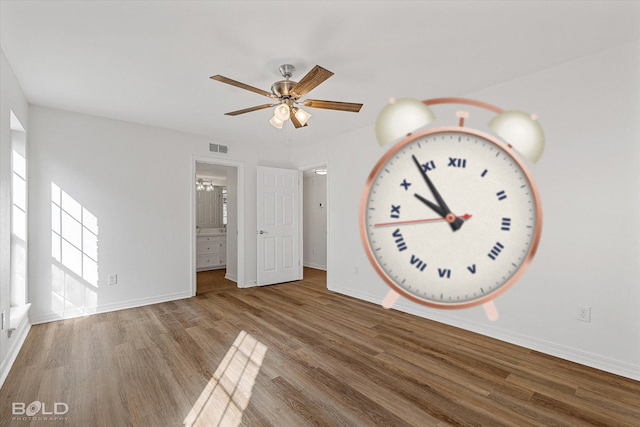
9:53:43
